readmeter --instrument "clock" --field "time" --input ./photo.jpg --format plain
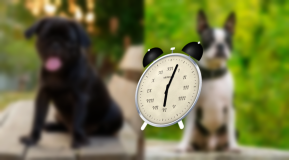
6:03
